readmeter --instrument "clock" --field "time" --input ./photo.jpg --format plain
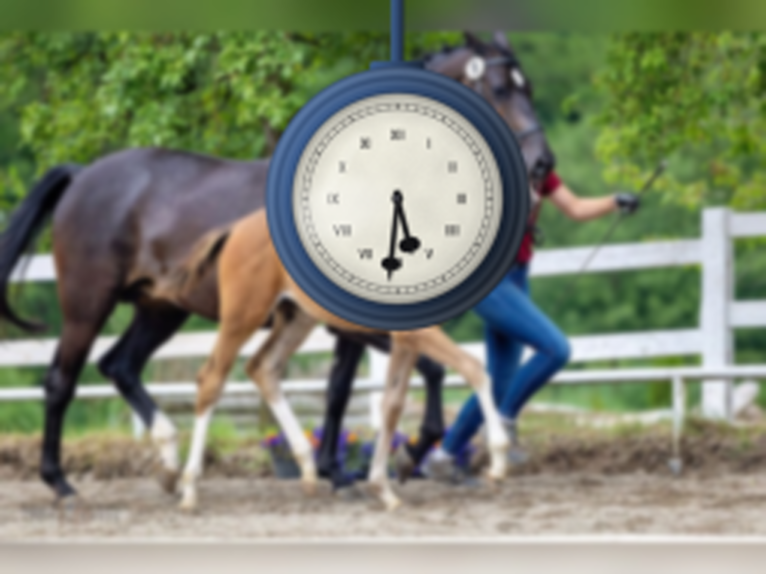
5:31
